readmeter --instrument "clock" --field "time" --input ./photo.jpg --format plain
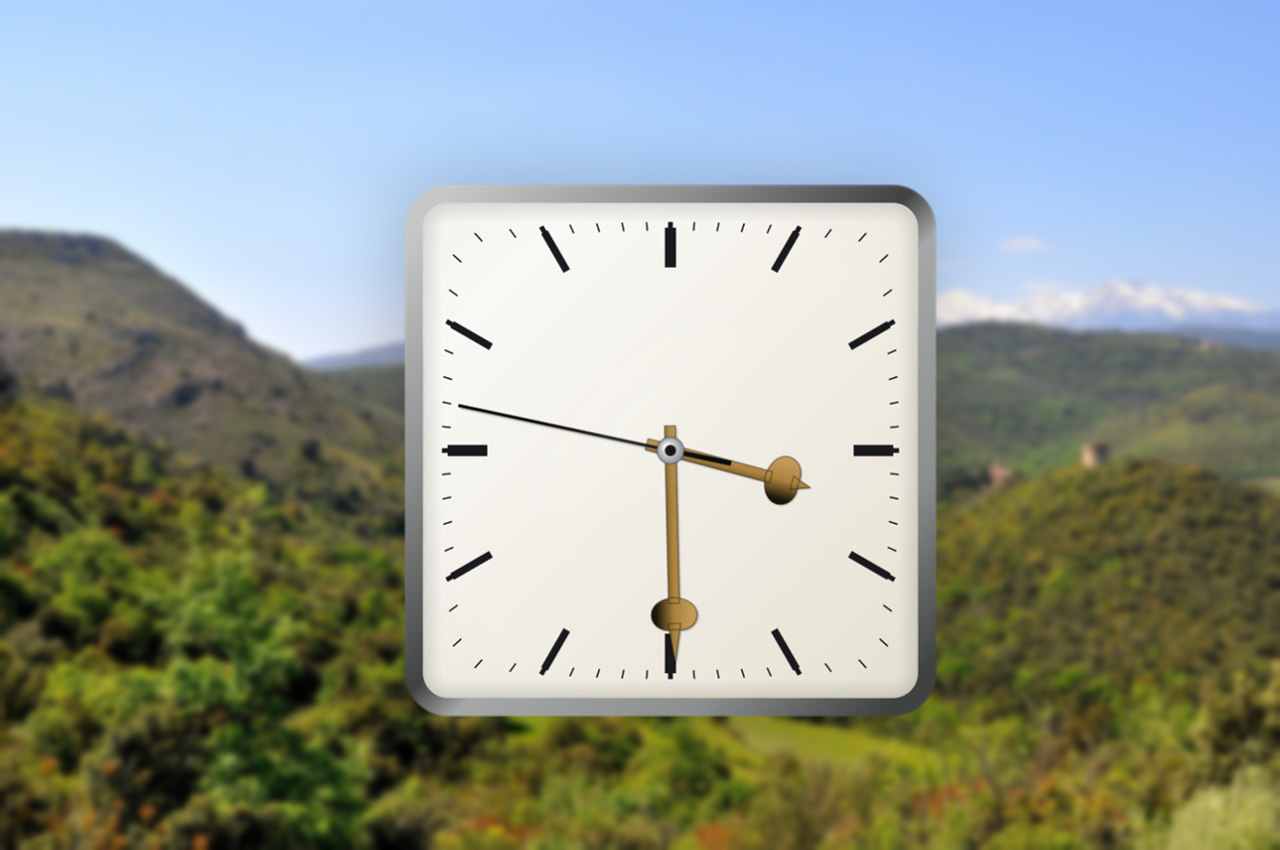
3:29:47
